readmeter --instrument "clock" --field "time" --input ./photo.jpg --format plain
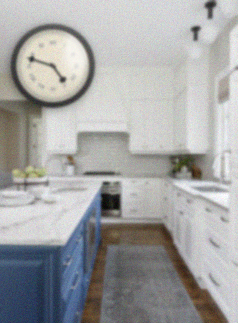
4:48
